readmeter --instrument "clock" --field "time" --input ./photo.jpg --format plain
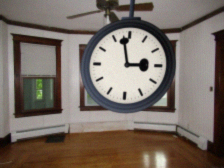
2:58
